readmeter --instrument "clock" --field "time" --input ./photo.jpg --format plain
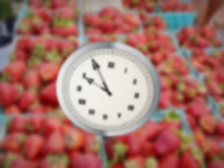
9:55
